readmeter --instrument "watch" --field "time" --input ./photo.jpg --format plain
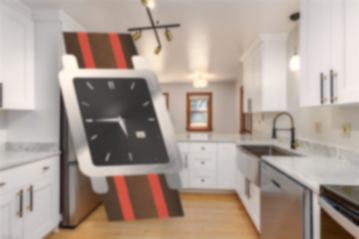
5:45
